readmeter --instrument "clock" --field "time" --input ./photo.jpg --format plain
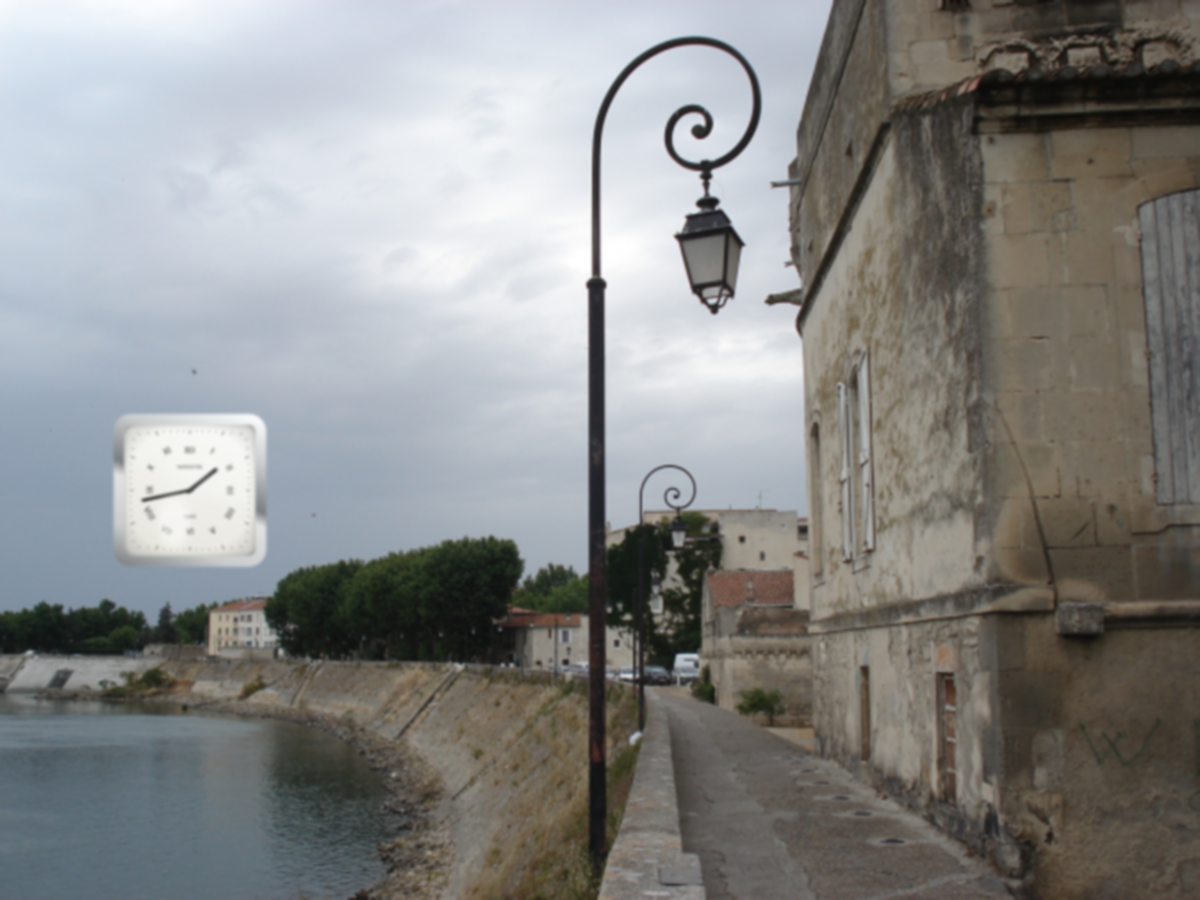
1:43
